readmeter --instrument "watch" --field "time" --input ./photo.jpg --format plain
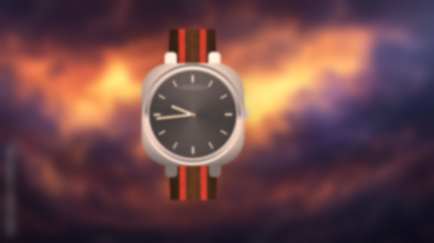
9:44
